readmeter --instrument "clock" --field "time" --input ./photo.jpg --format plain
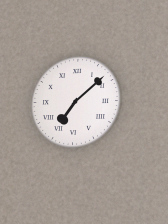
7:08
